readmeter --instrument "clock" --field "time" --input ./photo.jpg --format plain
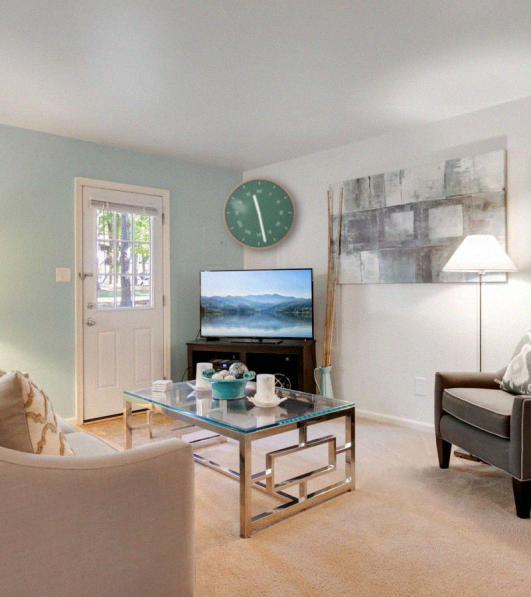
11:28
